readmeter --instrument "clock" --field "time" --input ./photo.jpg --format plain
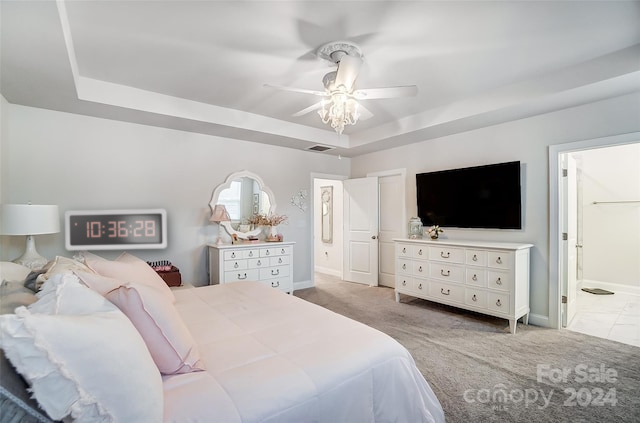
10:36:28
